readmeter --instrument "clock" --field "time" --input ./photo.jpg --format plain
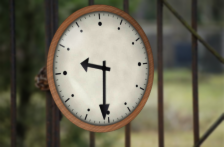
9:31
